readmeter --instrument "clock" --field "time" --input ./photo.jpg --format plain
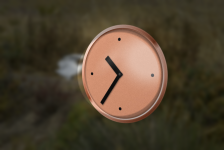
10:36
